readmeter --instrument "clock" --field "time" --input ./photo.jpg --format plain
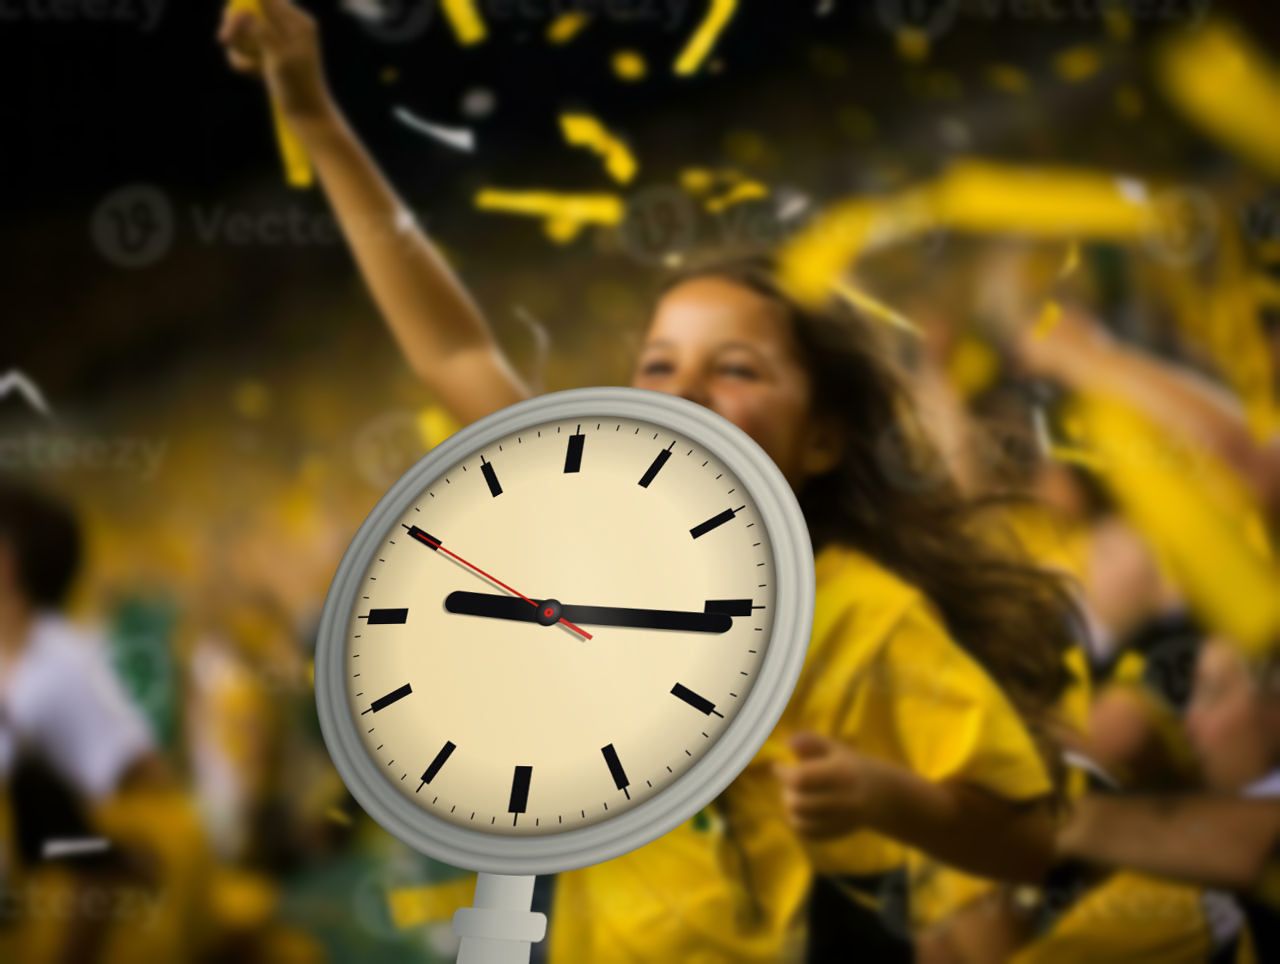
9:15:50
